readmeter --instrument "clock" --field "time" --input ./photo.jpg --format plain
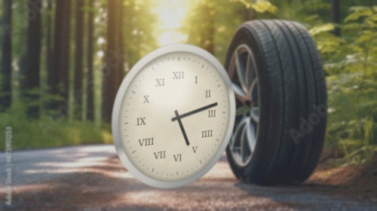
5:13
